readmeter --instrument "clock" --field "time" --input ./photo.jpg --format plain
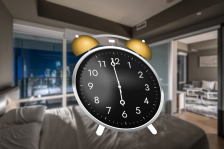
5:59
